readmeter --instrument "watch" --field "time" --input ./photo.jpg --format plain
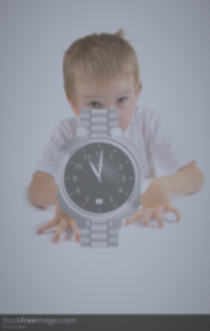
11:01
